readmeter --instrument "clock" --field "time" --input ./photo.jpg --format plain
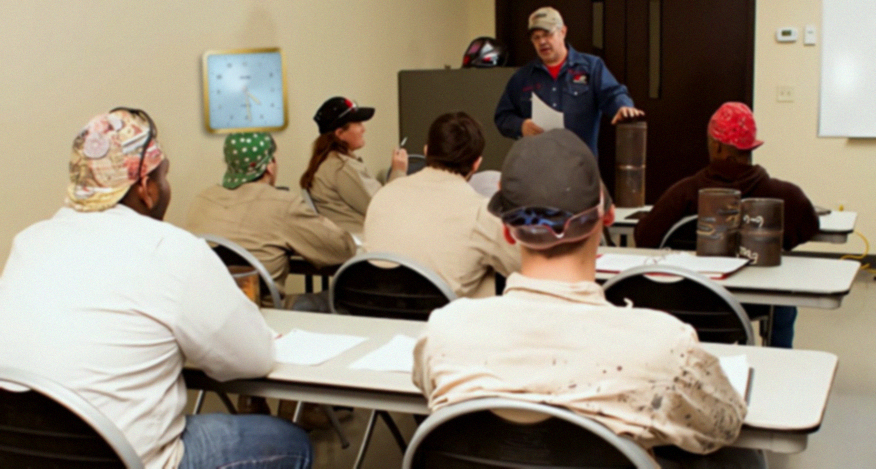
4:29
